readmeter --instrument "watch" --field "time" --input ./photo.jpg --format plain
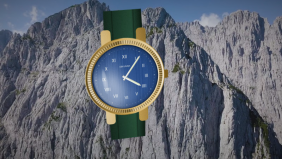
4:06
